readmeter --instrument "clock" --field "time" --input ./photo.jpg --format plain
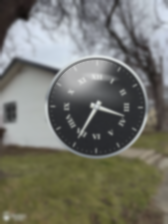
3:35
